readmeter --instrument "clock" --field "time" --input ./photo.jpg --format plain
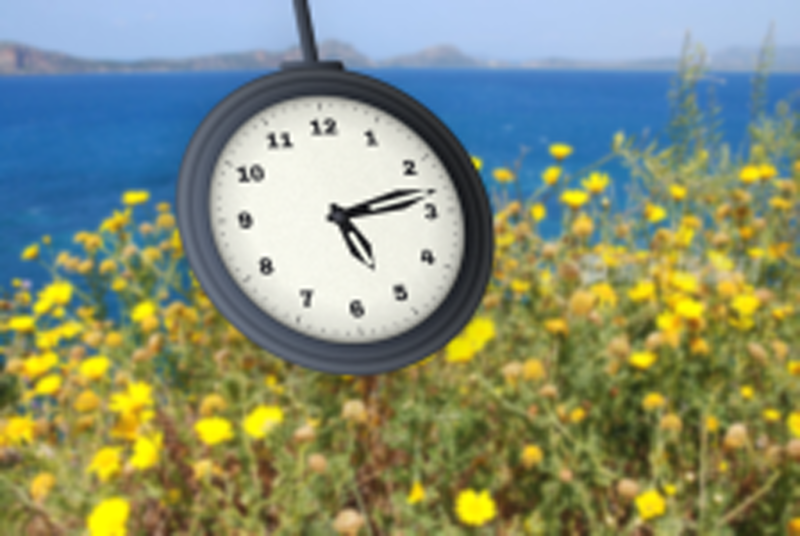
5:13
